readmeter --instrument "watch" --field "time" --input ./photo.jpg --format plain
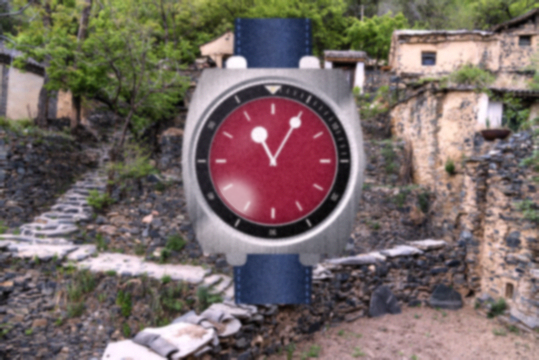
11:05
